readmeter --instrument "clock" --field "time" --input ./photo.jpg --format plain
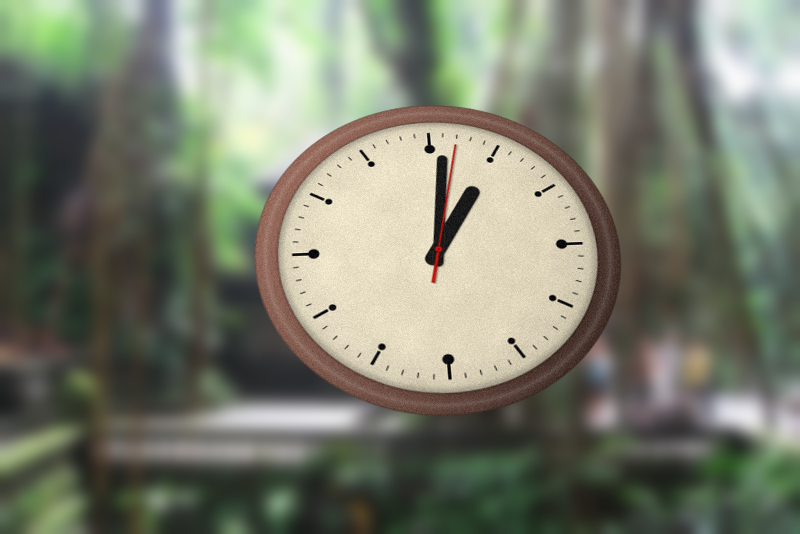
1:01:02
